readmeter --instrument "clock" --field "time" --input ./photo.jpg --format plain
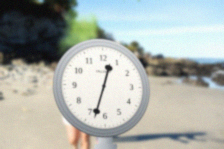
12:33
